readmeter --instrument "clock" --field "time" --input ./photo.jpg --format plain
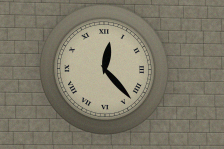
12:23
